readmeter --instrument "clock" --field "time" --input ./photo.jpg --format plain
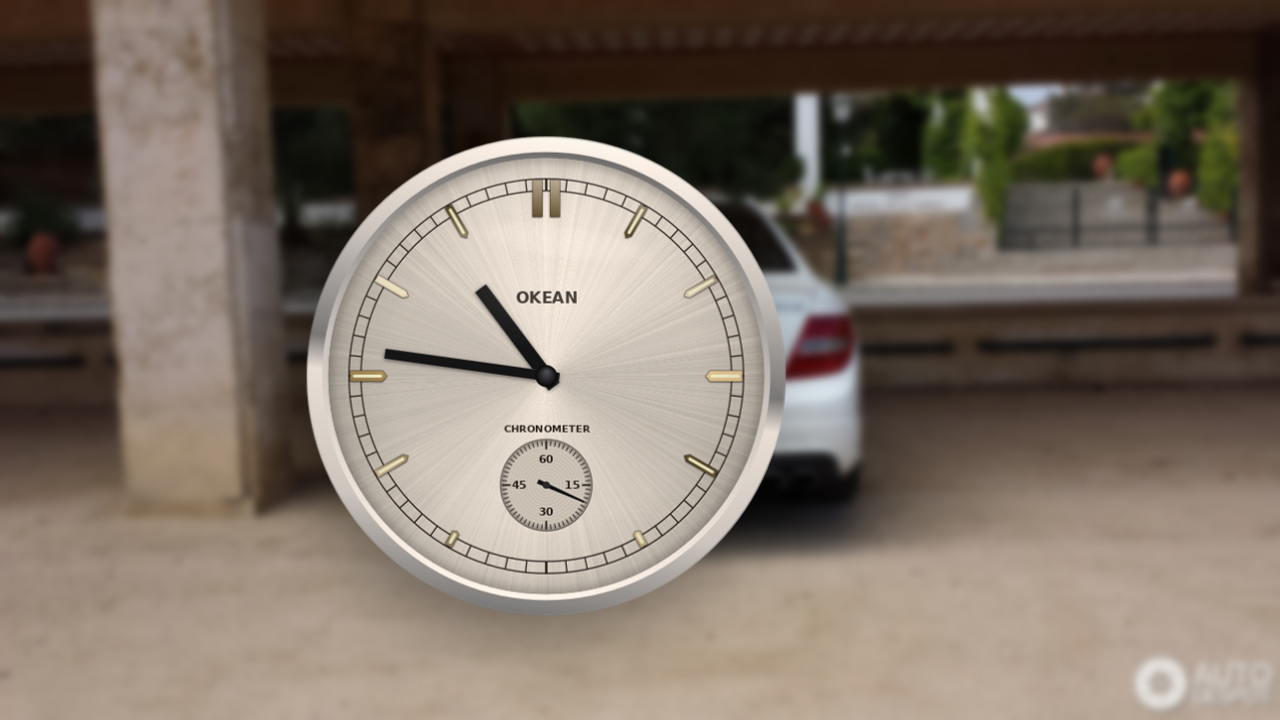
10:46:19
